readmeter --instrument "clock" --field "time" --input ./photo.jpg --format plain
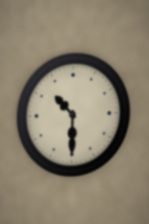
10:30
